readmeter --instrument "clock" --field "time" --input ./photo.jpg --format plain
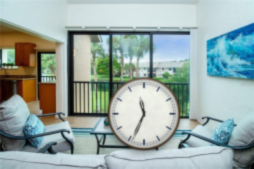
11:34
